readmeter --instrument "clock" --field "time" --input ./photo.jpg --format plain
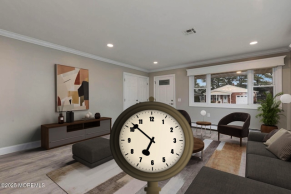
6:52
